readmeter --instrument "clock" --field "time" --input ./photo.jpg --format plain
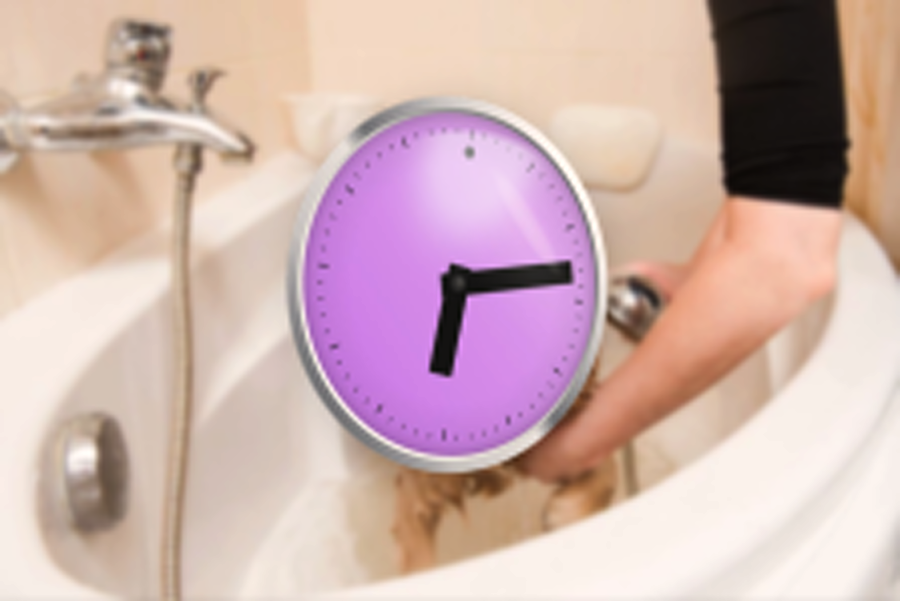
6:13
